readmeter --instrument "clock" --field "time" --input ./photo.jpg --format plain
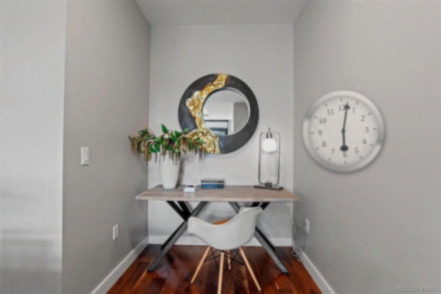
6:02
